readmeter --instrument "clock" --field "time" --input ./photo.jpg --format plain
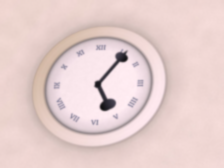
5:06
